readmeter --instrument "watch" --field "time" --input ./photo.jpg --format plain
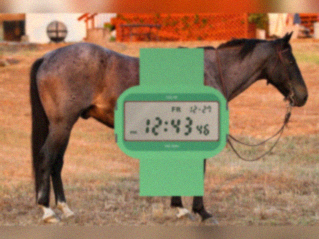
12:43:46
